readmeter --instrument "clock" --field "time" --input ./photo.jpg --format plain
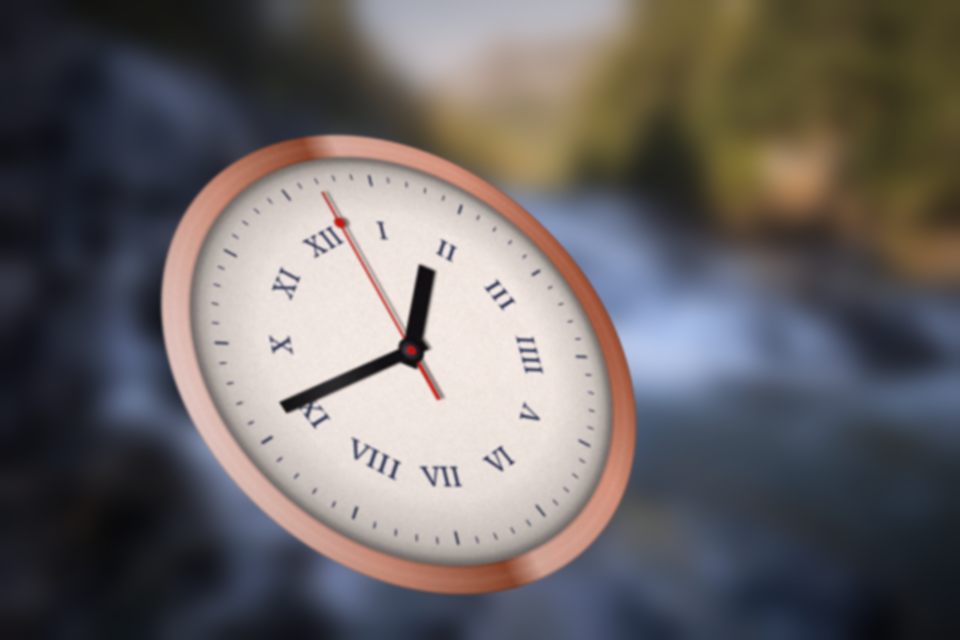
1:46:02
